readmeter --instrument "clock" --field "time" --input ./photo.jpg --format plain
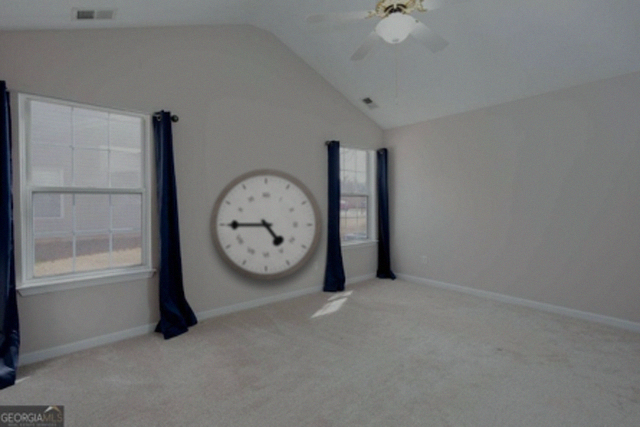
4:45
